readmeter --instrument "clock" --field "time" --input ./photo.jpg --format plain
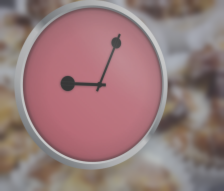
9:04
